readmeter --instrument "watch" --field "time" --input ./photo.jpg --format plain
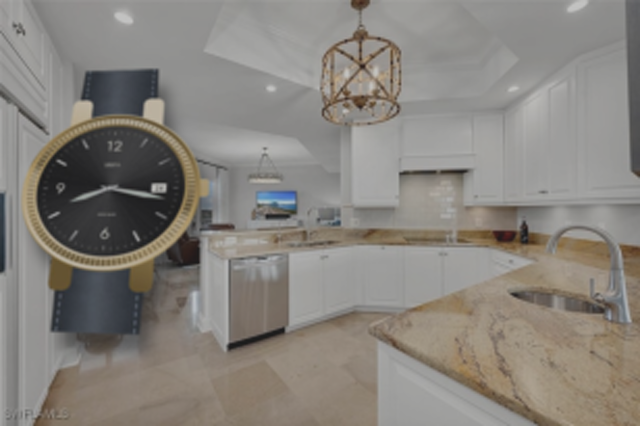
8:17
